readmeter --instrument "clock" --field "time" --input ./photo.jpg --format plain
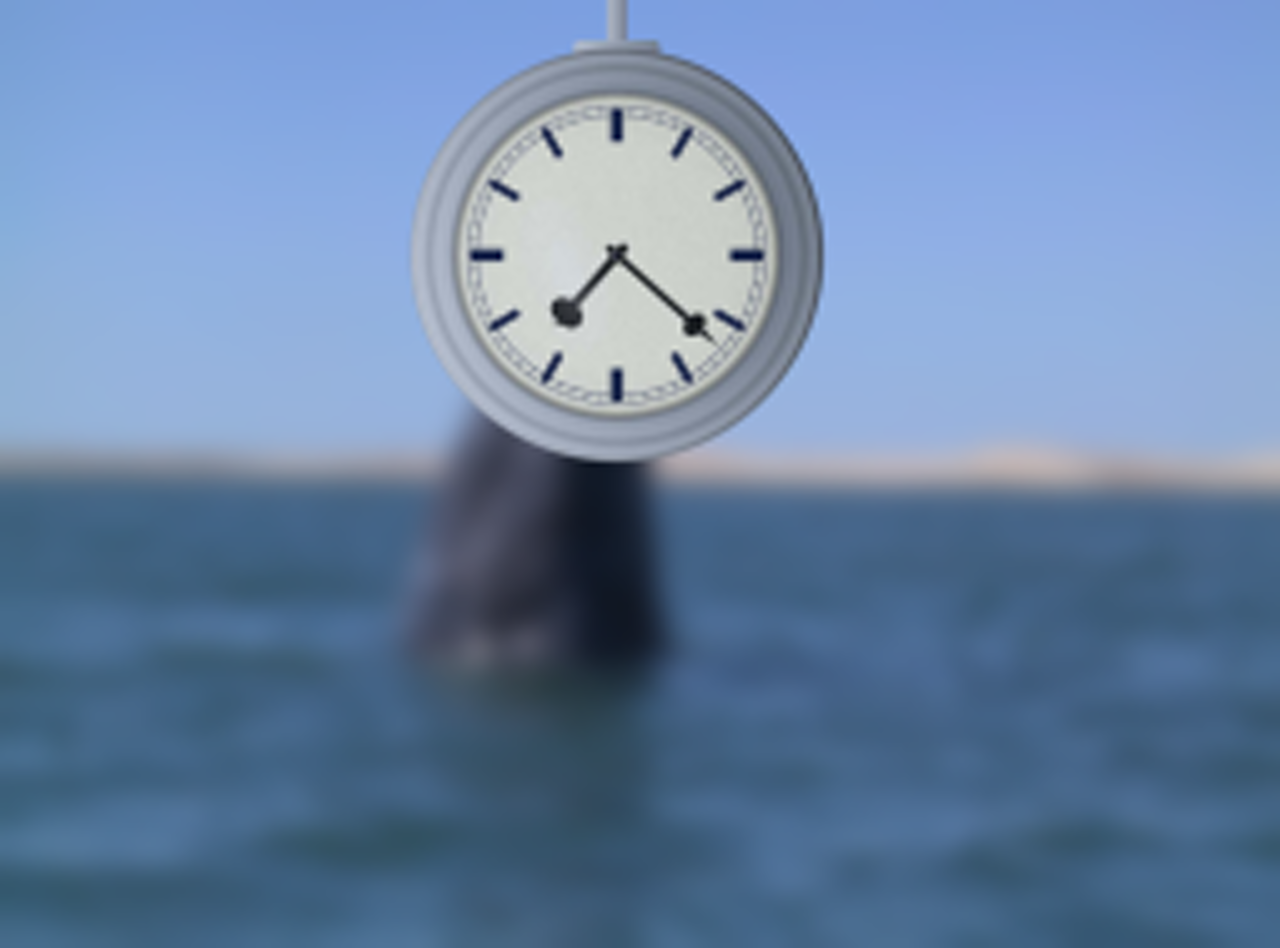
7:22
